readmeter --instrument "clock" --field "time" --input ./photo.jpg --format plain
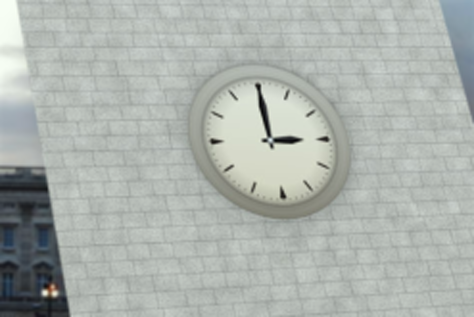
3:00
